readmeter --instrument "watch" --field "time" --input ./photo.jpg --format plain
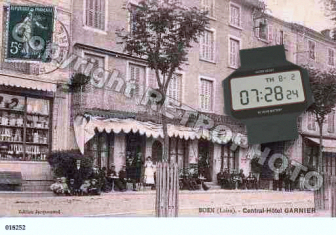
7:28:24
